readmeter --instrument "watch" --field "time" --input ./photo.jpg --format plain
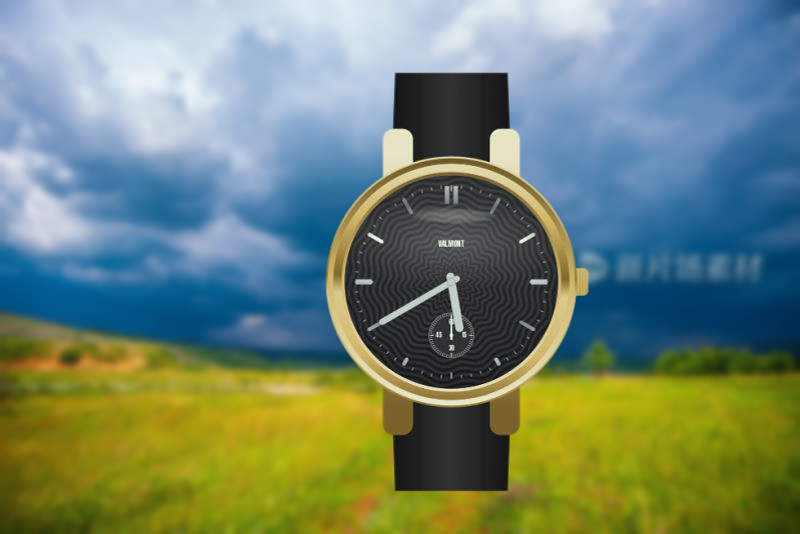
5:40
